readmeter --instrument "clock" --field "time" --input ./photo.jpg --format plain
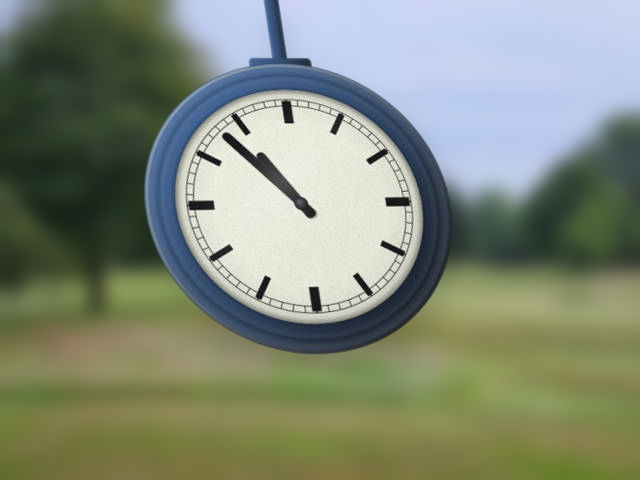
10:53
